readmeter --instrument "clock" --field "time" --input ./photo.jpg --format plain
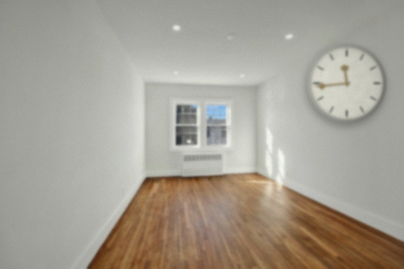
11:44
